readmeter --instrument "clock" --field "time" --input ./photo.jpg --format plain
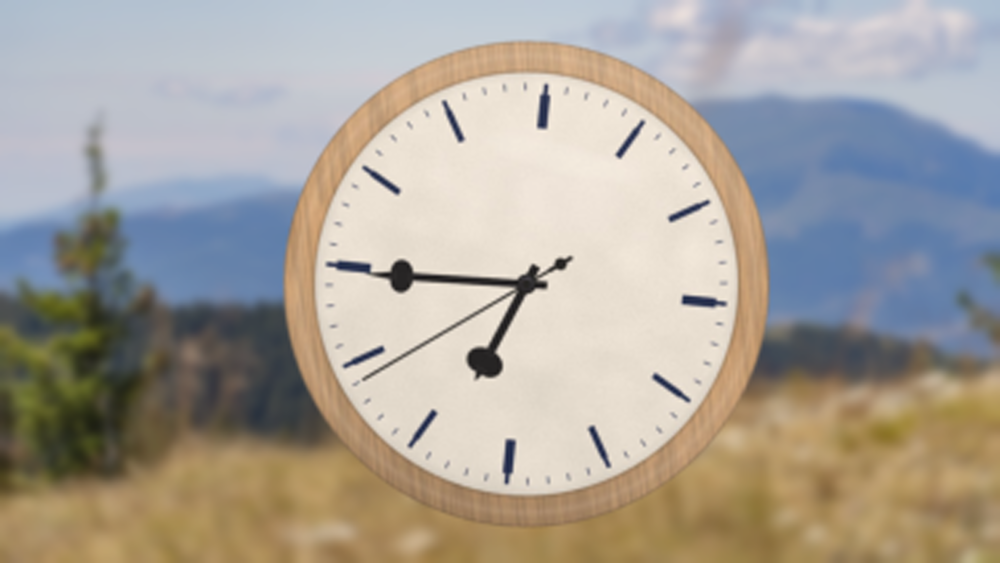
6:44:39
